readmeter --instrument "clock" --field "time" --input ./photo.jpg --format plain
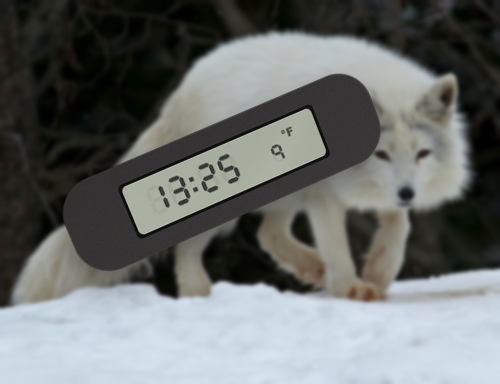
13:25
